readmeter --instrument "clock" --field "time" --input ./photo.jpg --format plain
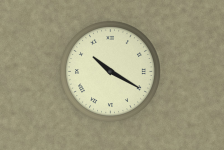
10:20
